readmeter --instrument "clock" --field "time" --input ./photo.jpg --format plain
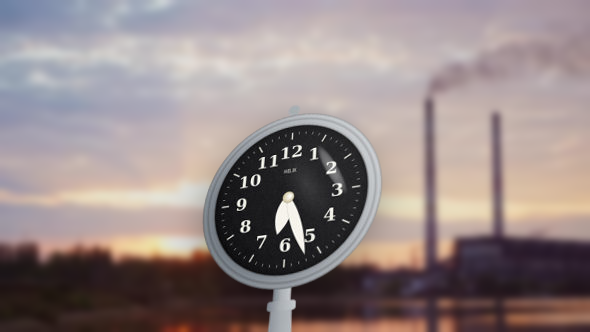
6:27
